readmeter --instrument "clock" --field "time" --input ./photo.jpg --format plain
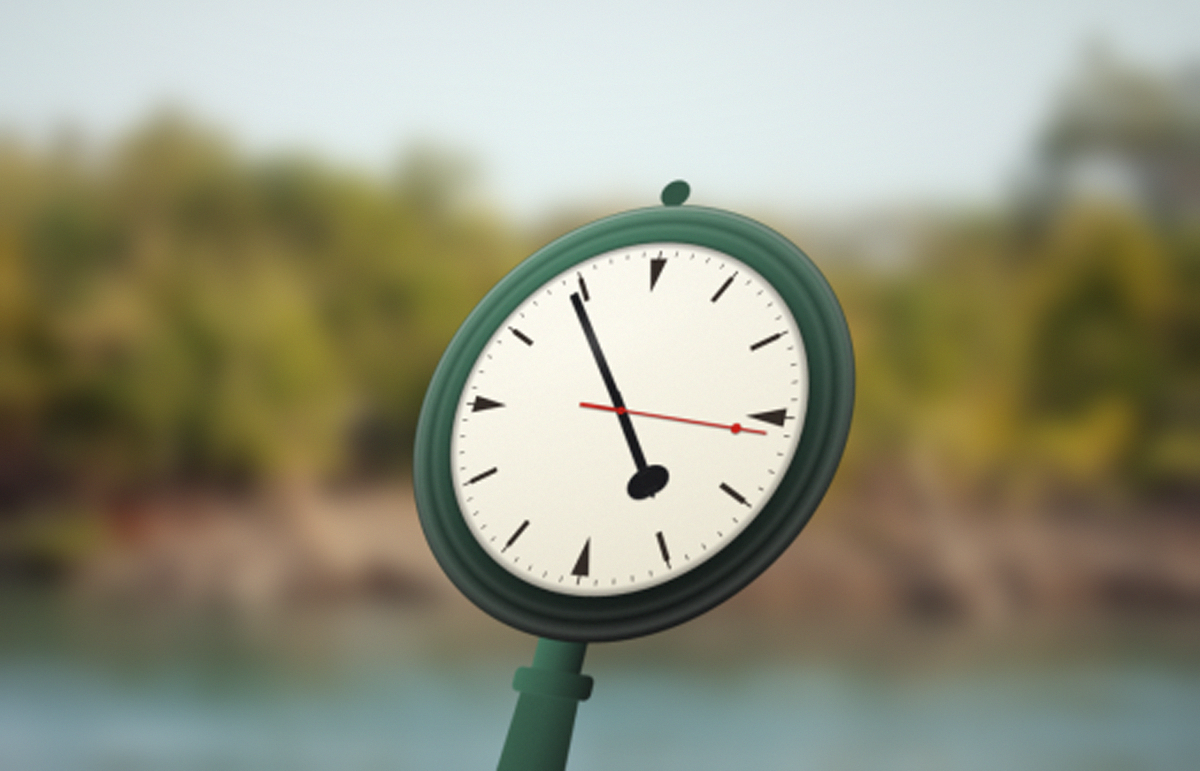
4:54:16
